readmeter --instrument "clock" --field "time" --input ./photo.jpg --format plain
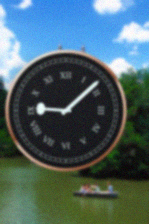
9:08
